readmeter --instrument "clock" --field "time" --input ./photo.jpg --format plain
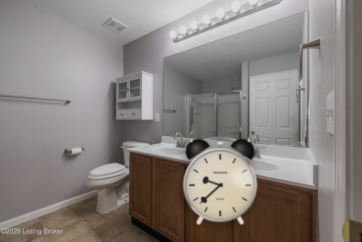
9:38
